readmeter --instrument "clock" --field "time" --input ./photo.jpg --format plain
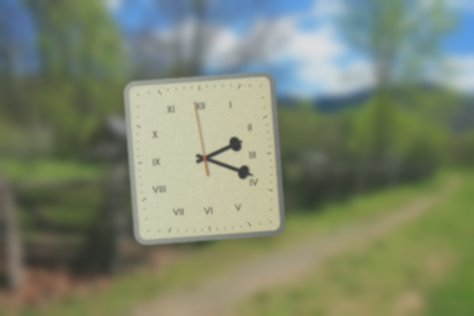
2:18:59
